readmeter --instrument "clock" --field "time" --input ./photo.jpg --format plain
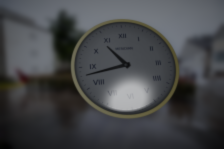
10:43
